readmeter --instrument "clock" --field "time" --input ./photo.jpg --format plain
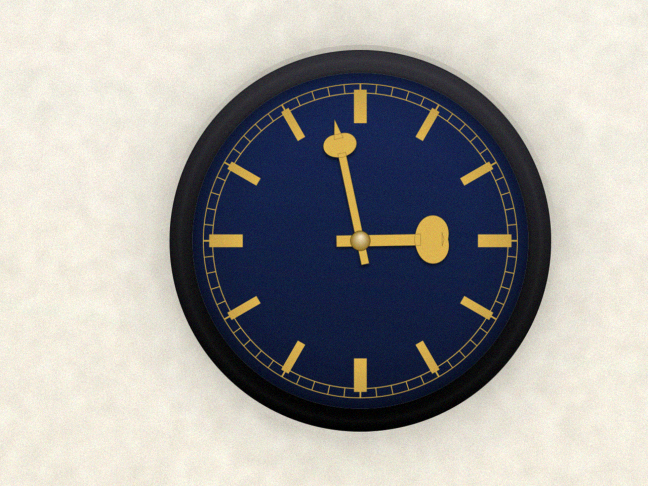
2:58
